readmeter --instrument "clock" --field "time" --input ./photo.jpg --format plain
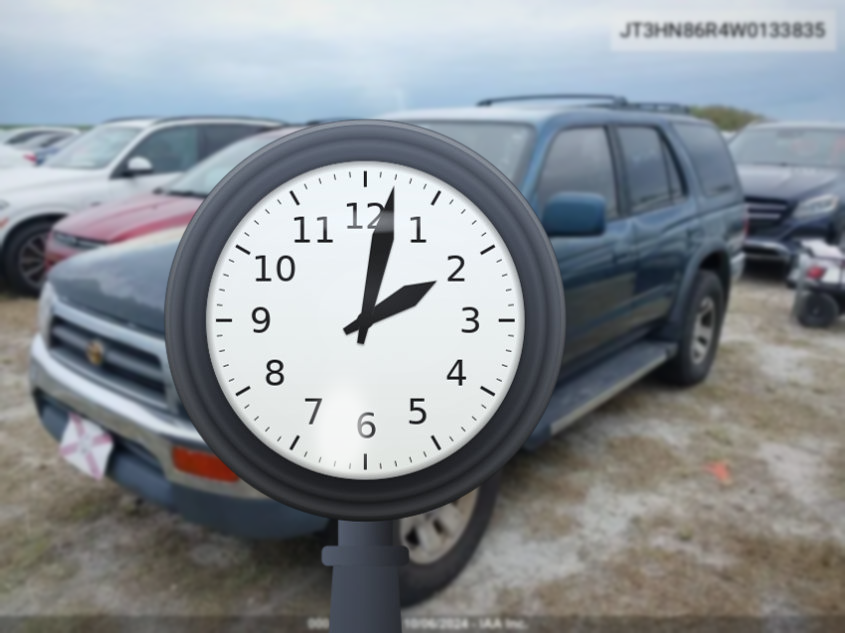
2:02
